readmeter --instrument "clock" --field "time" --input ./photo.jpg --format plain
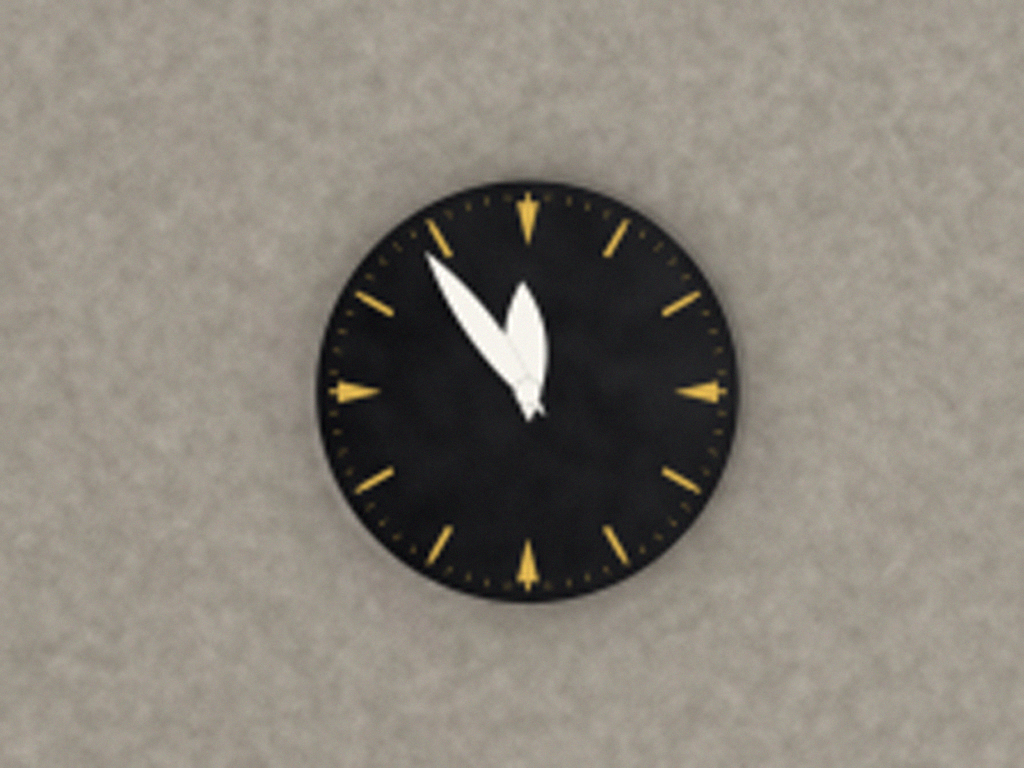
11:54
